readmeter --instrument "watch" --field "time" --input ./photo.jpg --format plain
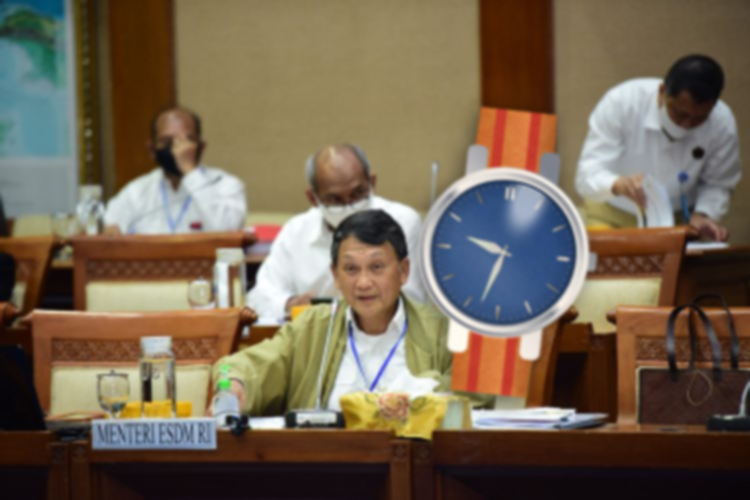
9:33
